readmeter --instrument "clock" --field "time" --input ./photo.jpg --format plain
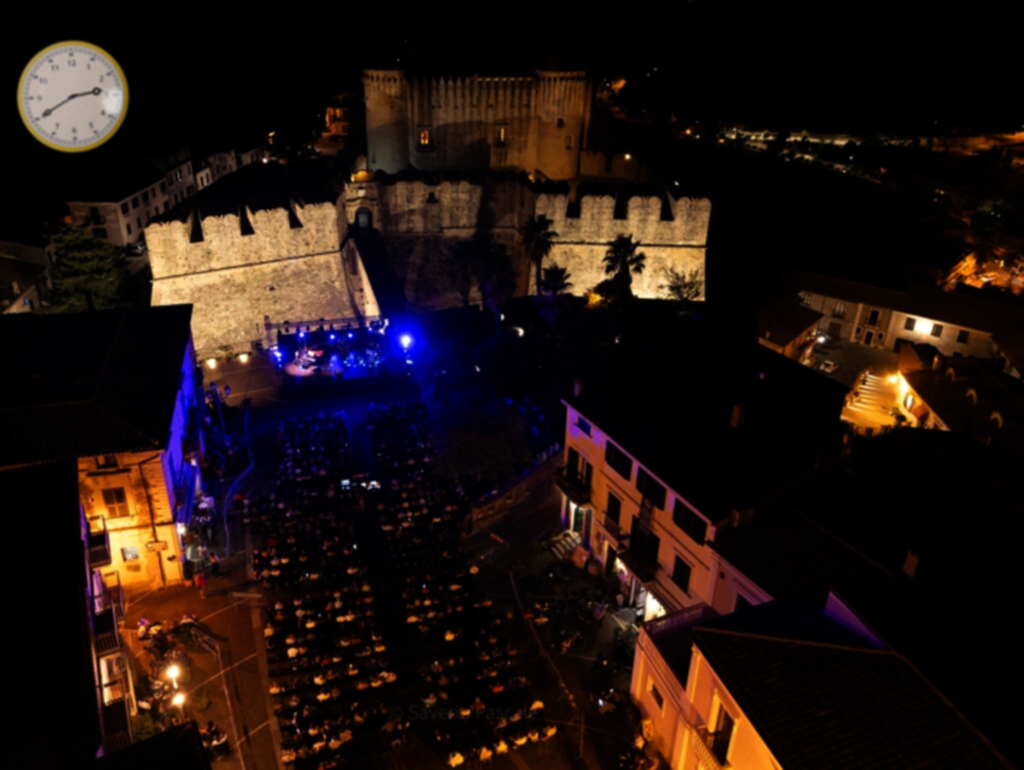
2:40
